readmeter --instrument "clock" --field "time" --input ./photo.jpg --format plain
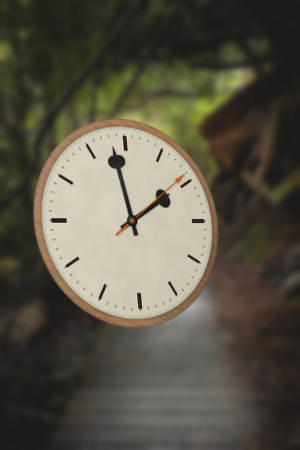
1:58:09
